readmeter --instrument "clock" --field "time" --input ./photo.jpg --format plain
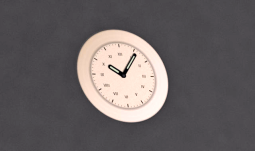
10:06
